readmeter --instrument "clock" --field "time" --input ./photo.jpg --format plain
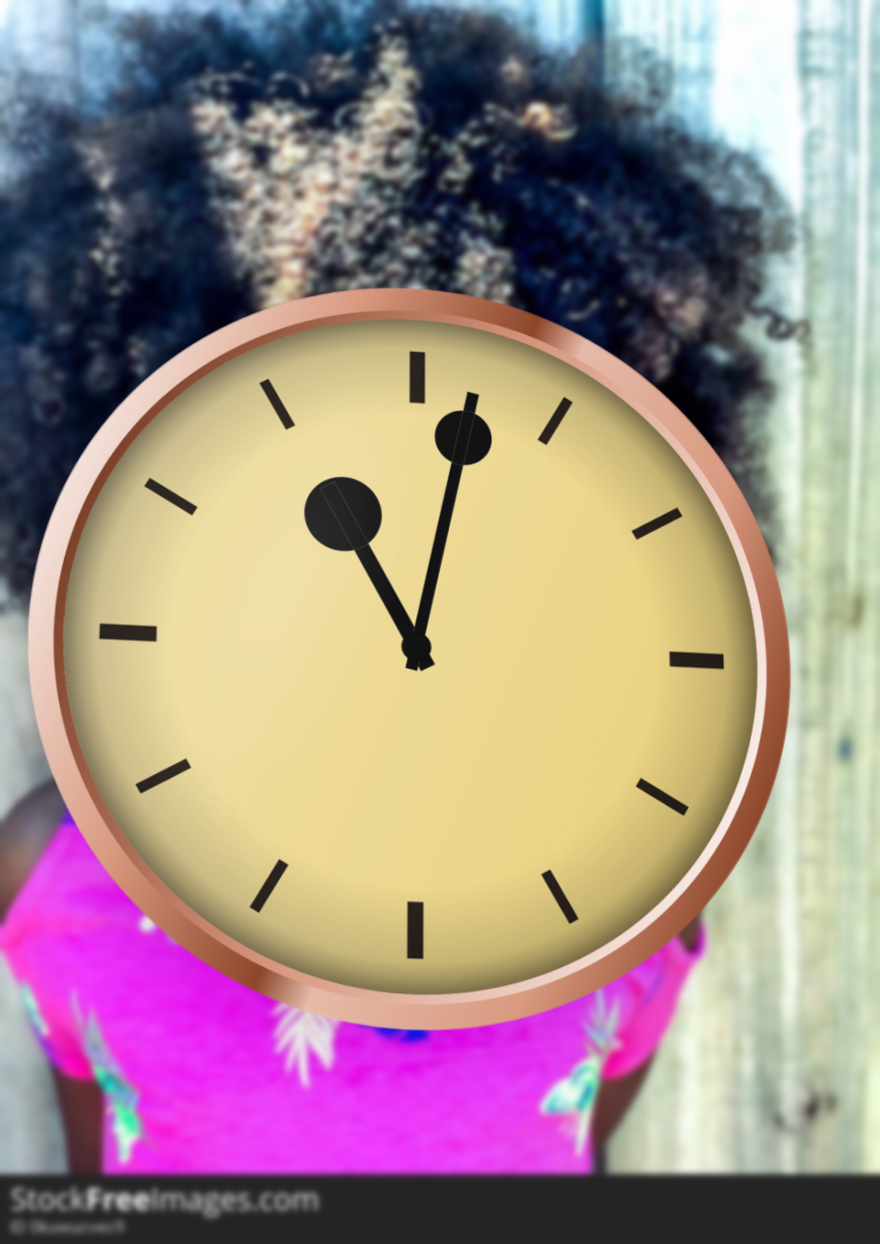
11:02
